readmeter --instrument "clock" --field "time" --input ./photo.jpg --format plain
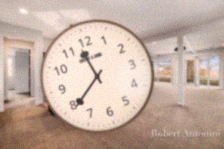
11:39
